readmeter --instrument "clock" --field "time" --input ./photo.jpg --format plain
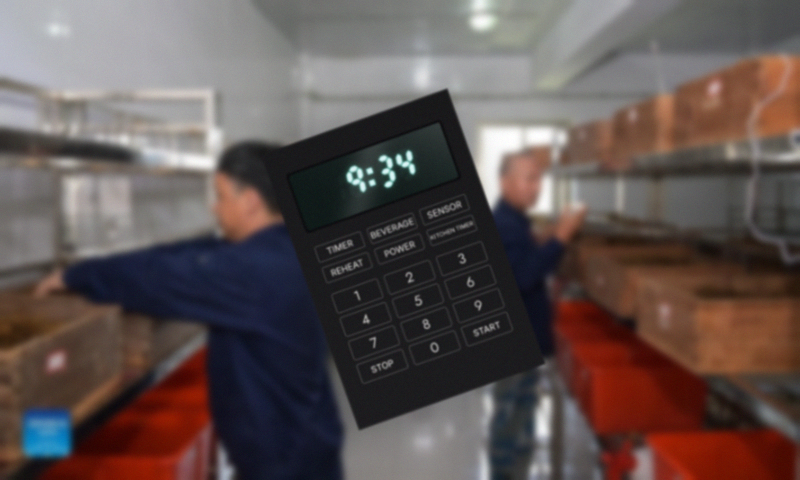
9:34
